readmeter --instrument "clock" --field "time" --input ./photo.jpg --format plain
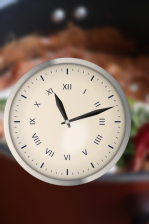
11:12
